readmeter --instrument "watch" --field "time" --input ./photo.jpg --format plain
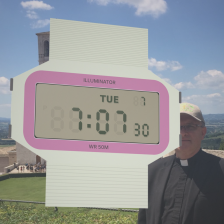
7:07:30
